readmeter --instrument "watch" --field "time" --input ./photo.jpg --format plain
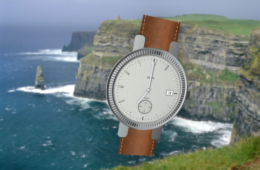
7:00
